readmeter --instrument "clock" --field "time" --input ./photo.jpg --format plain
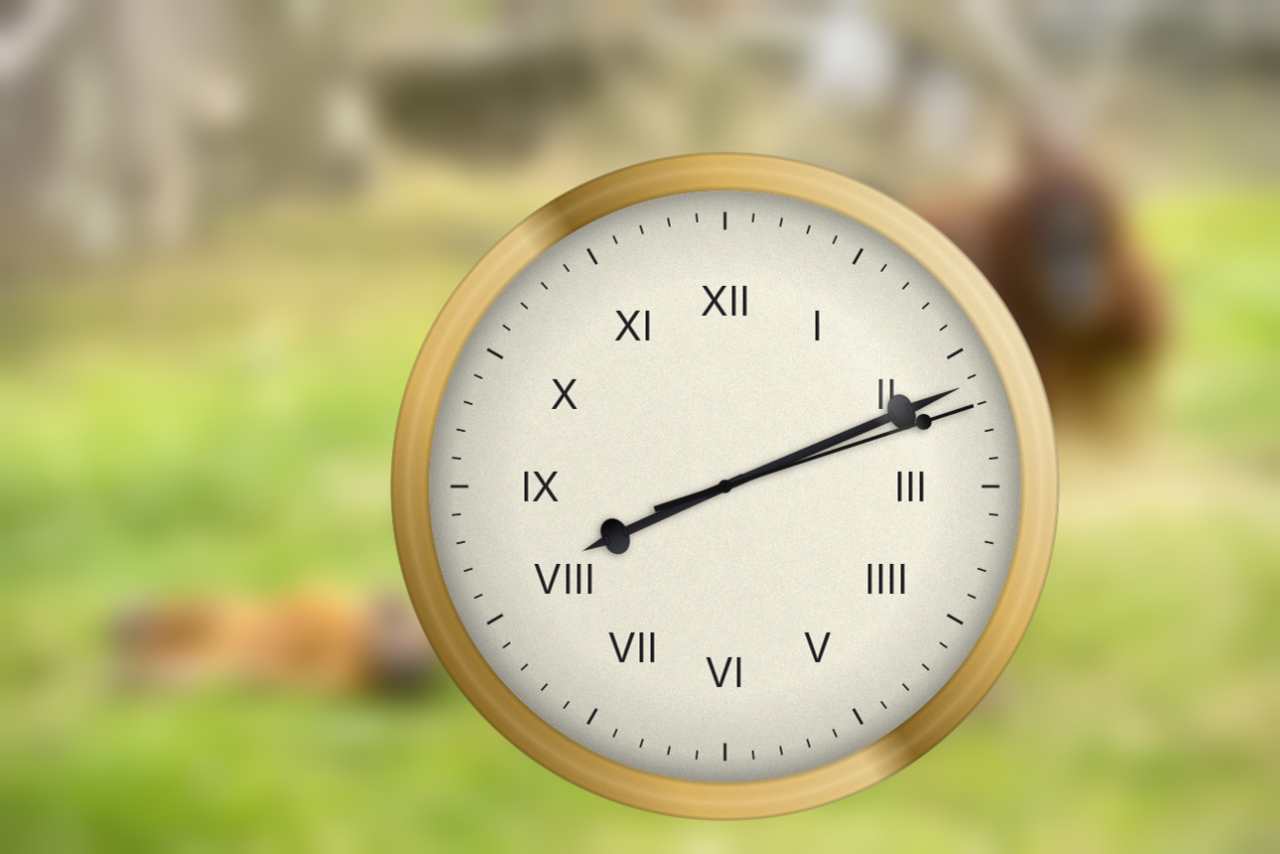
8:11:12
